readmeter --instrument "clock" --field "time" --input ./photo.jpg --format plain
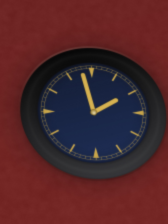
1:58
